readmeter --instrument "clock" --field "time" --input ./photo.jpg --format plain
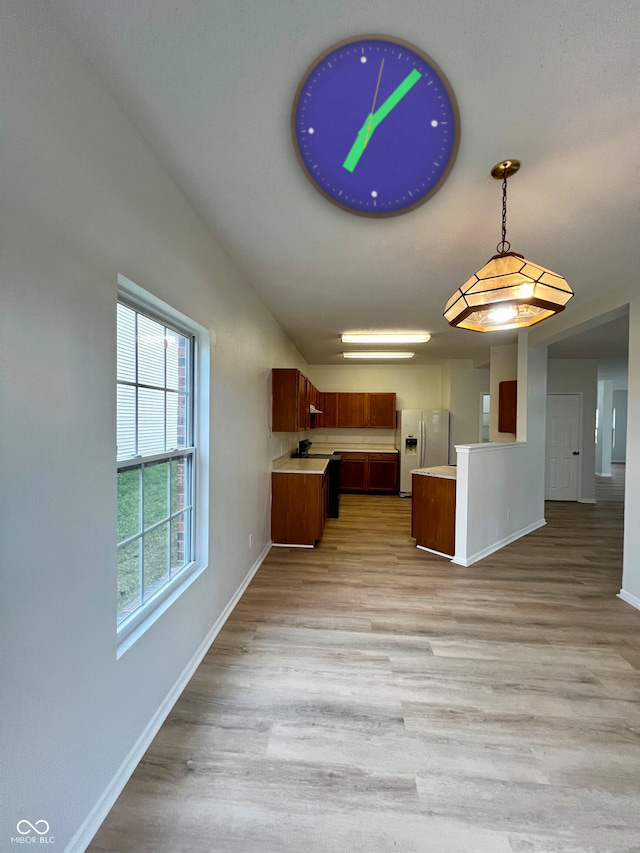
7:08:03
